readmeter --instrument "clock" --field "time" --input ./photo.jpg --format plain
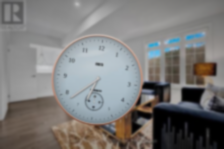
6:38
